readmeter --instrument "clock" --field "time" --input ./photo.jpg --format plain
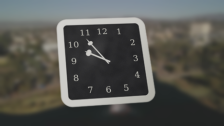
9:54
